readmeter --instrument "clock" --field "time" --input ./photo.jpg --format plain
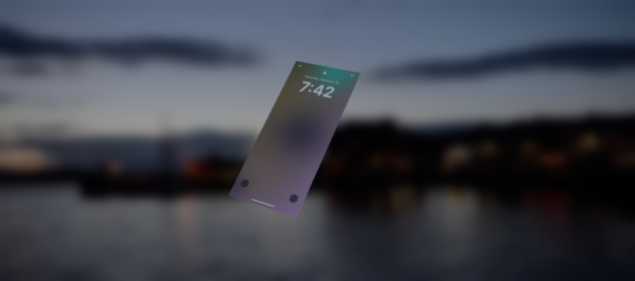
7:42
